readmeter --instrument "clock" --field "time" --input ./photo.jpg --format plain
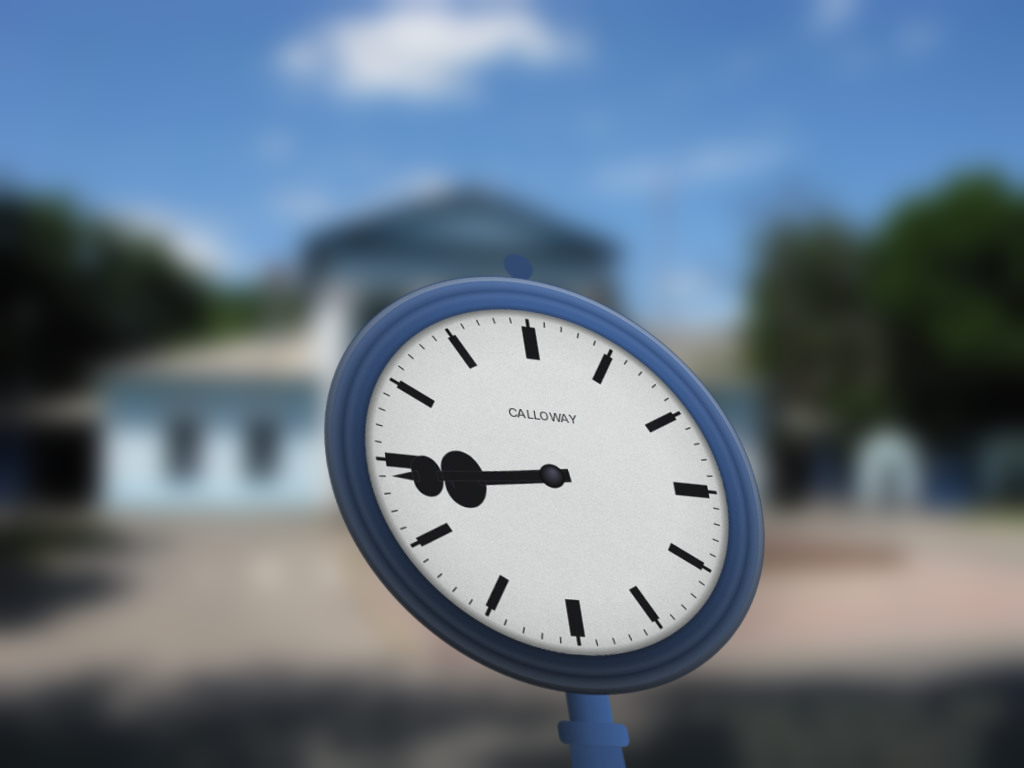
8:44
